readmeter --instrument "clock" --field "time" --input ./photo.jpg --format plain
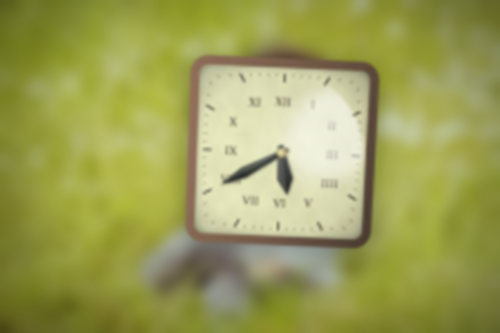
5:40
